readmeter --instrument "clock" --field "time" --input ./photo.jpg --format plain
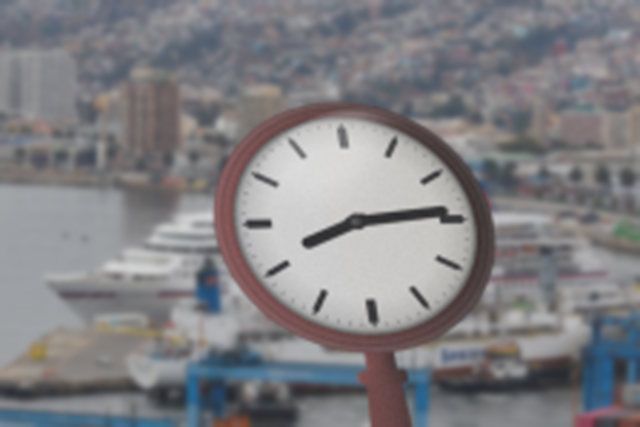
8:14
